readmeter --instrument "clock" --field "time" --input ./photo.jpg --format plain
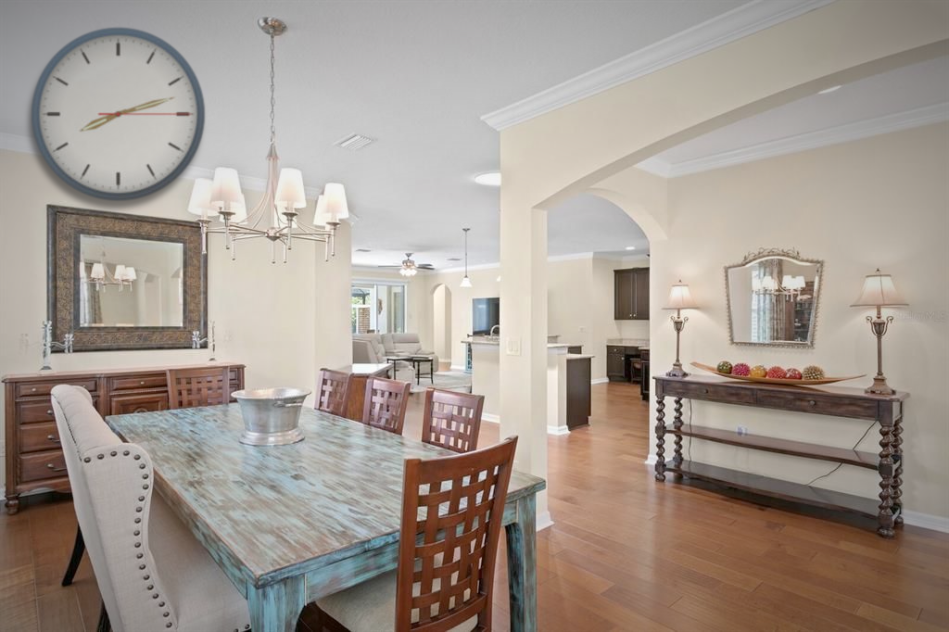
8:12:15
